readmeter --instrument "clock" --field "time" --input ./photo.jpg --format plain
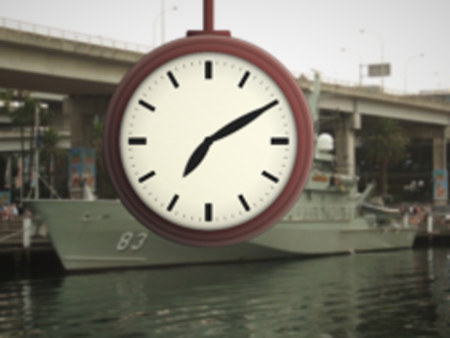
7:10
